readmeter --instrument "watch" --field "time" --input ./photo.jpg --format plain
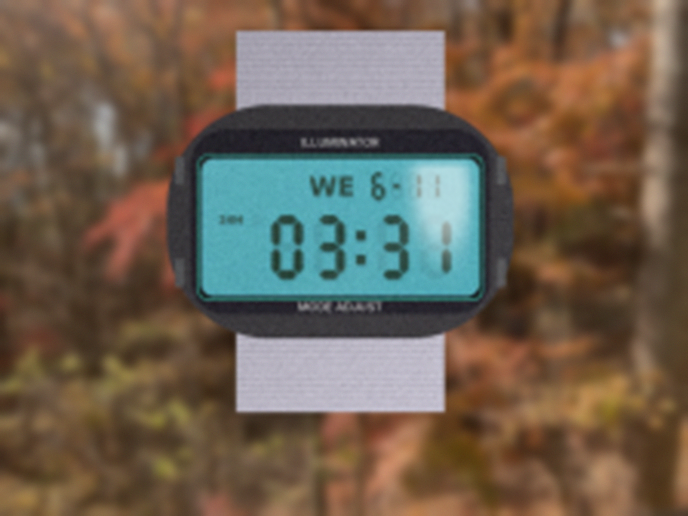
3:31
